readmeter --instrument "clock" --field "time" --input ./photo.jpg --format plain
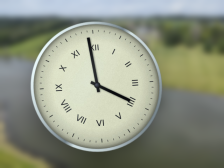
3:59
